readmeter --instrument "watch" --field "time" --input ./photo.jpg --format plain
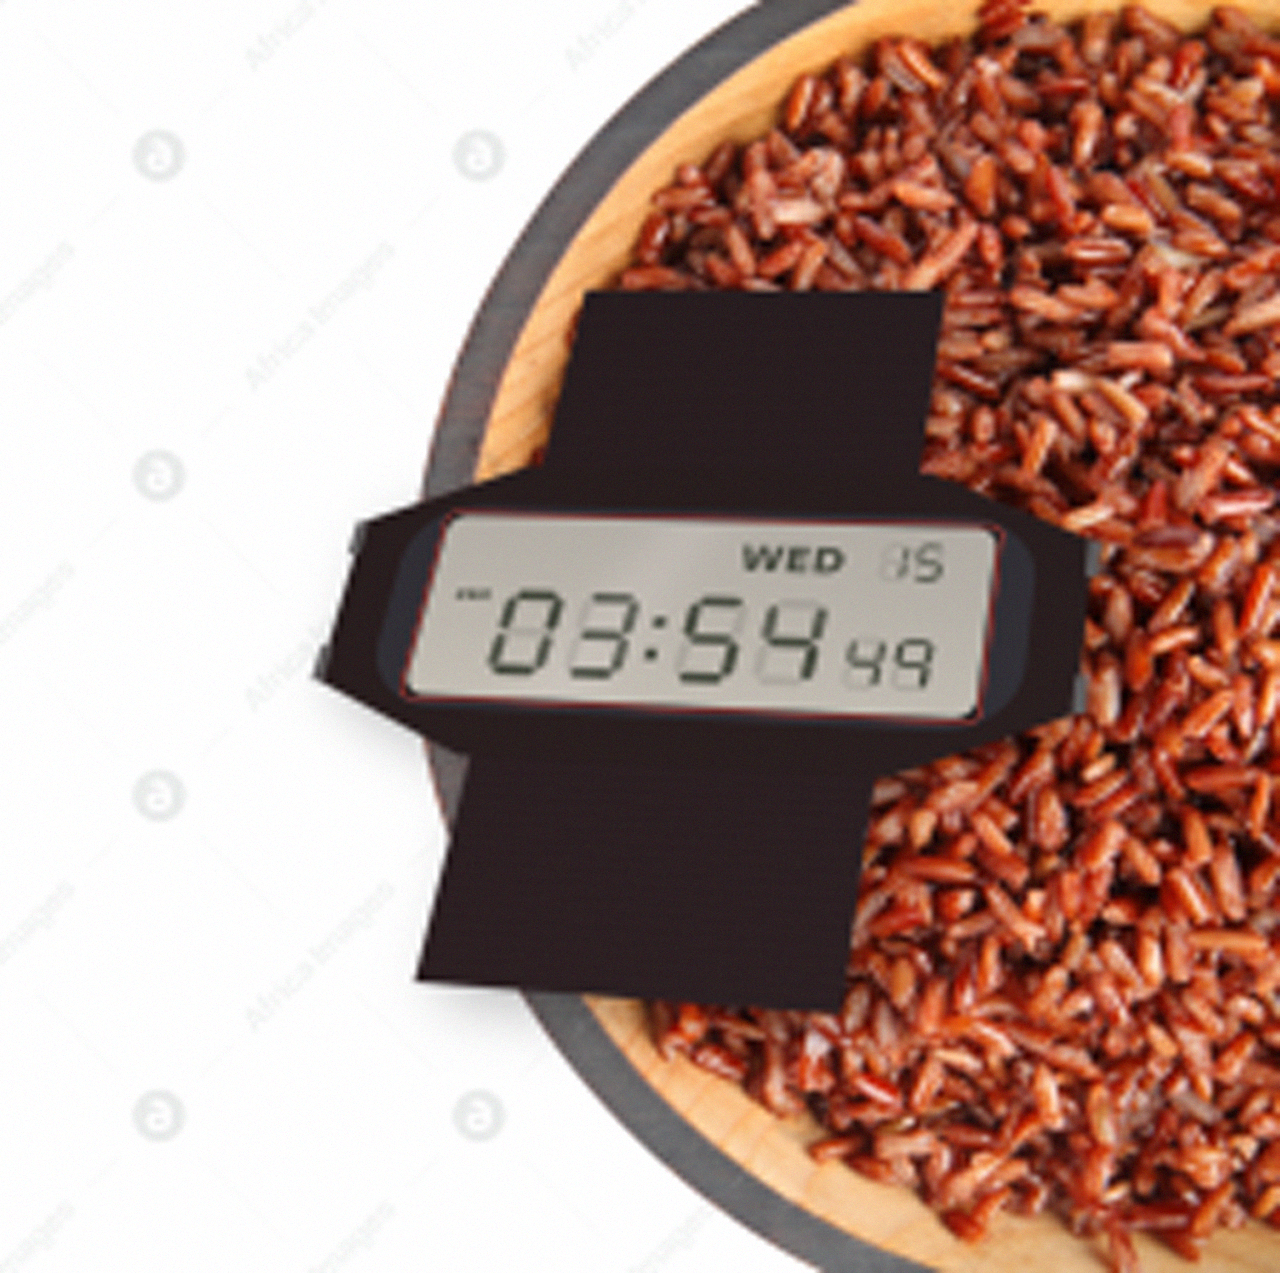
3:54:49
